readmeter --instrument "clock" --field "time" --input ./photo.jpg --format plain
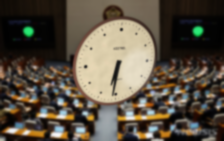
6:31
